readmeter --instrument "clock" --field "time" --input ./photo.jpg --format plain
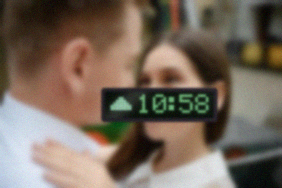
10:58
